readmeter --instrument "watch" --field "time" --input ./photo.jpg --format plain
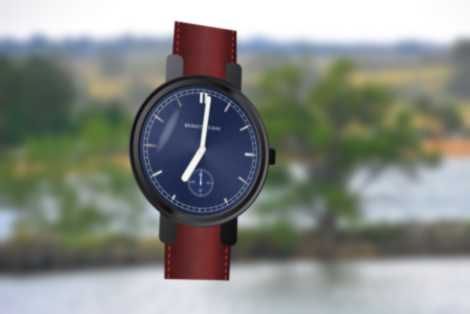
7:01
